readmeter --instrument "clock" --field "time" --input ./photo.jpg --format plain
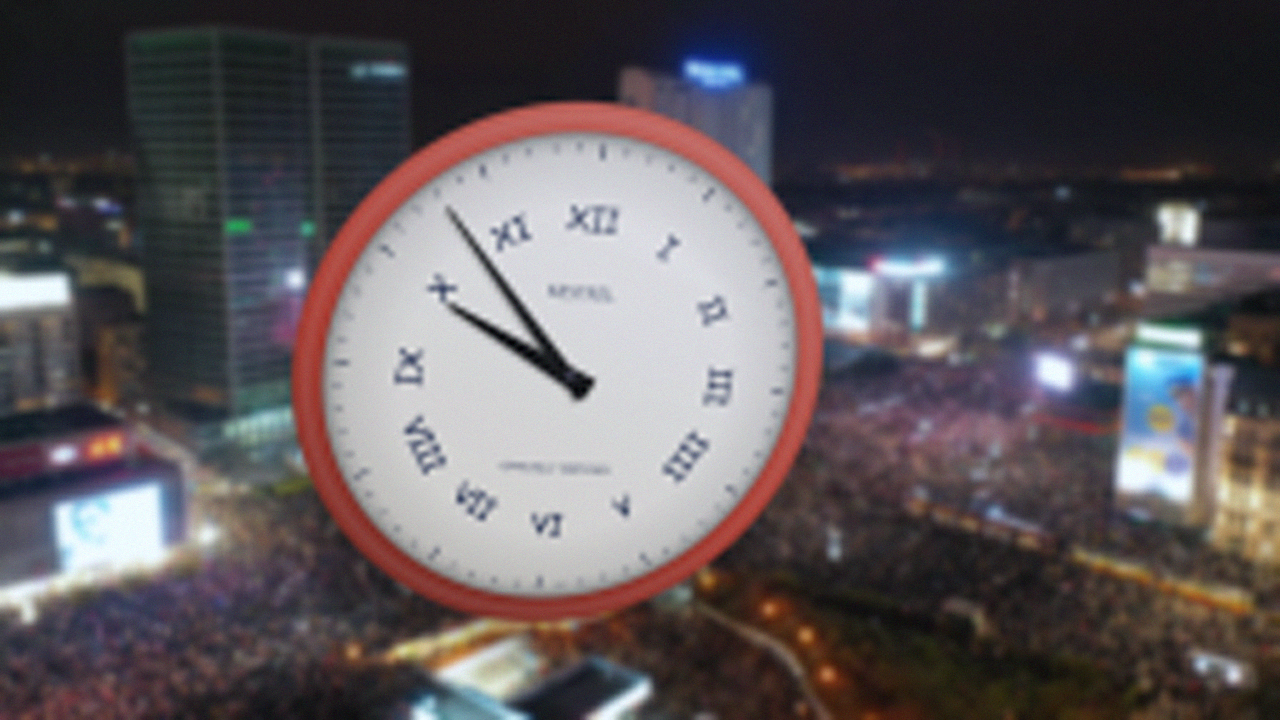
9:53
